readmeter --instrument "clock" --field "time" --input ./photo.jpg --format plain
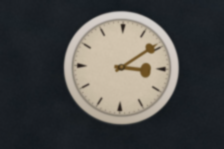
3:09
